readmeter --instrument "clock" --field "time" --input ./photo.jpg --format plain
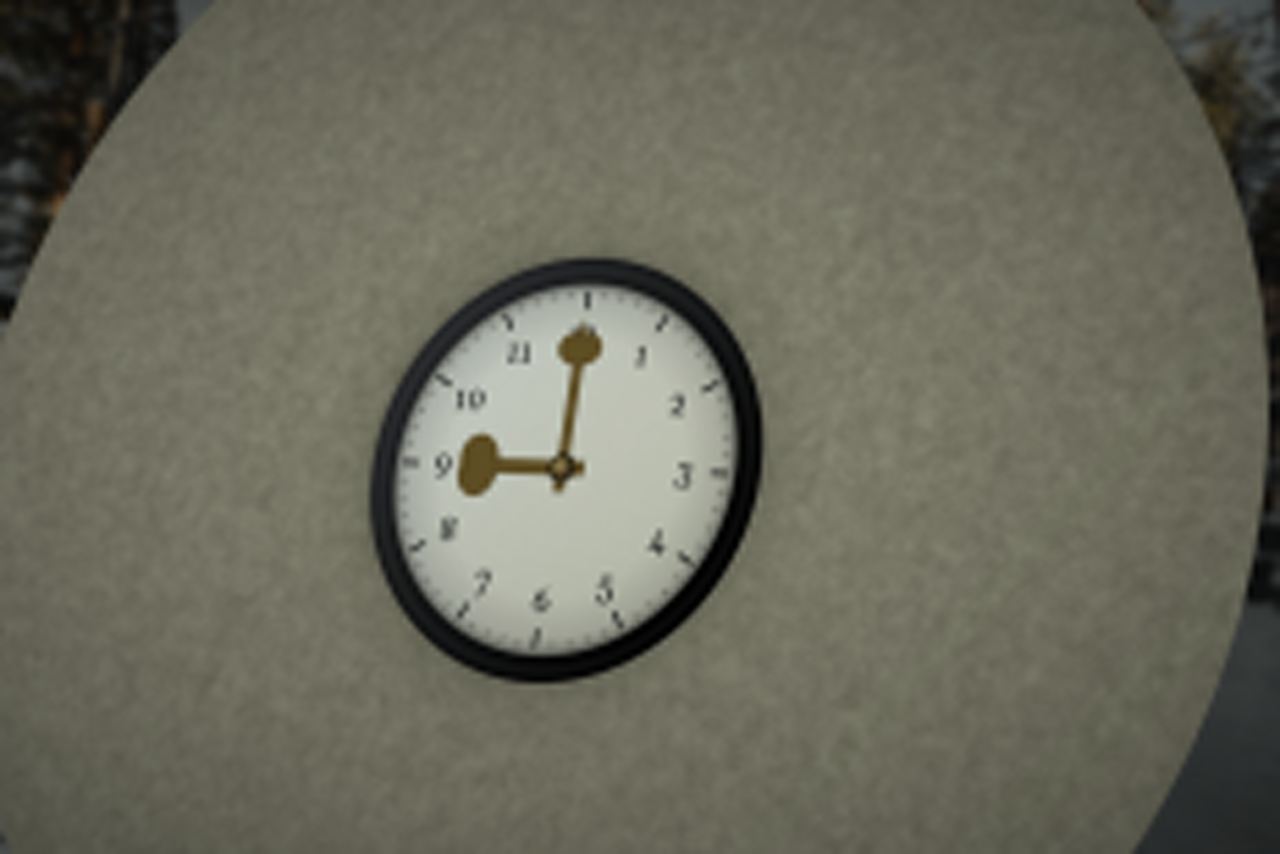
9:00
